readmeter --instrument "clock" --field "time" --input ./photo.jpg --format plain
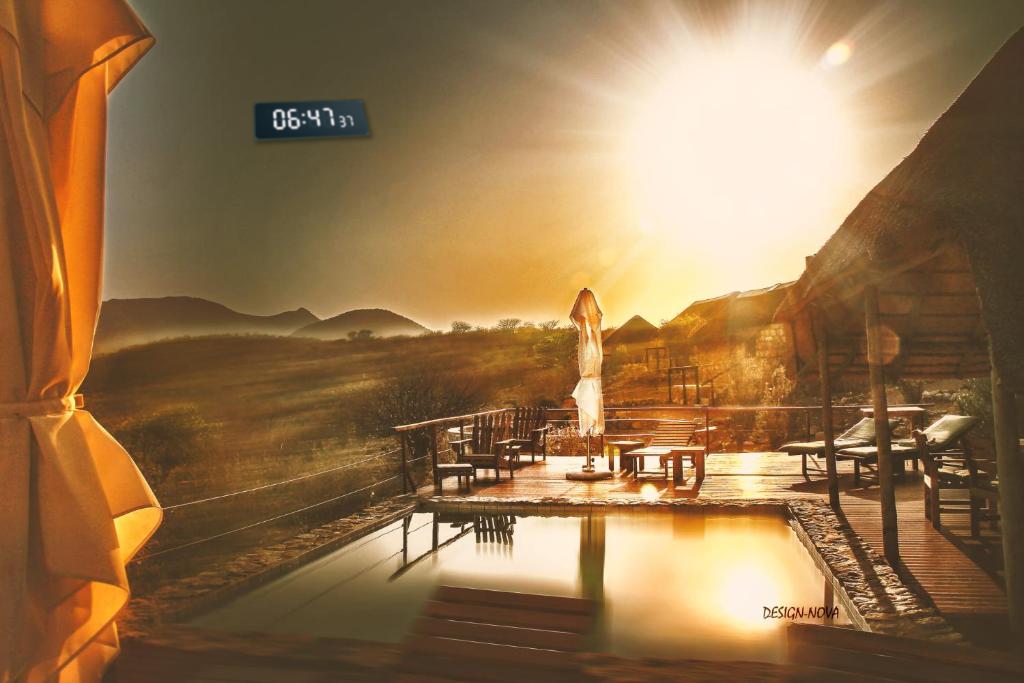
6:47:37
